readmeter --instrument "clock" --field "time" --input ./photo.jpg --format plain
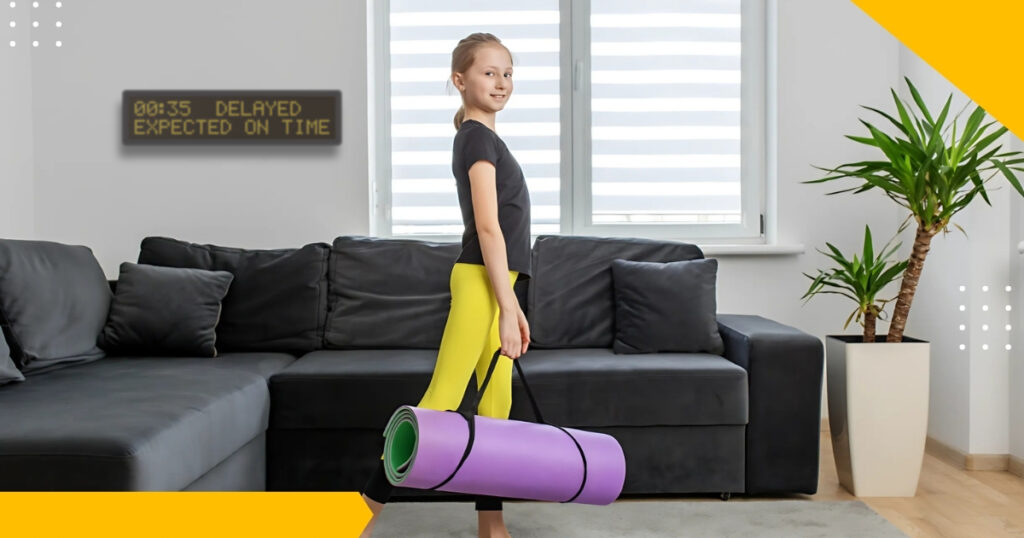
0:35
